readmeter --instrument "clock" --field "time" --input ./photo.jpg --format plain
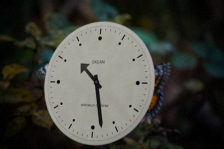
10:28
